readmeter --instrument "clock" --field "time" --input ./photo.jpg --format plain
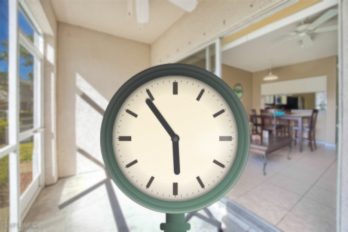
5:54
